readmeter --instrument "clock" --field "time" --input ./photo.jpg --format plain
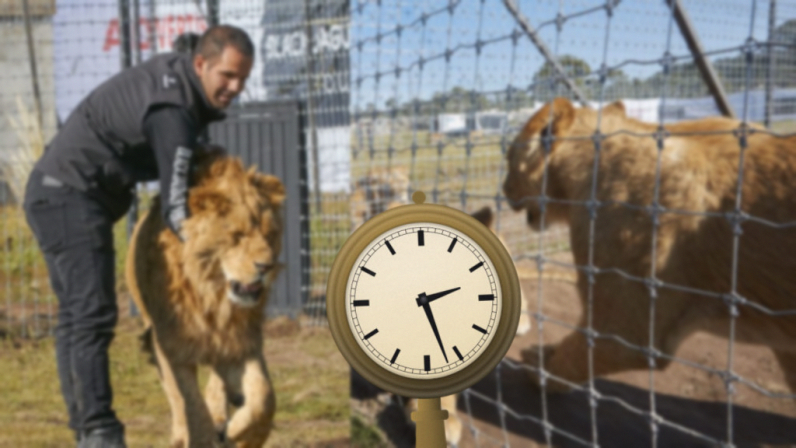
2:27
